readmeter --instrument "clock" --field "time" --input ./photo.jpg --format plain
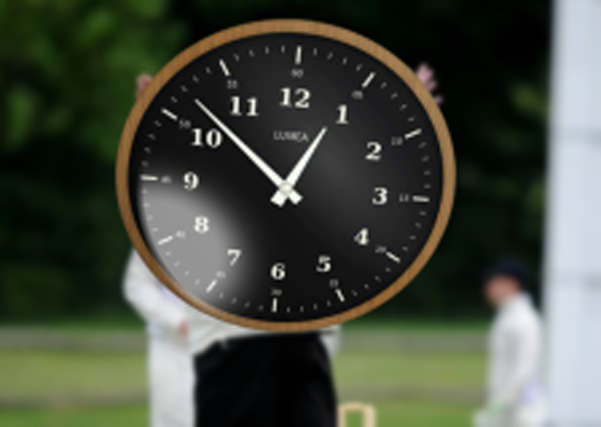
12:52
